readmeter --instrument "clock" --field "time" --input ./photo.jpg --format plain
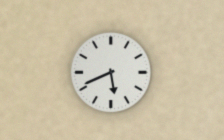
5:41
